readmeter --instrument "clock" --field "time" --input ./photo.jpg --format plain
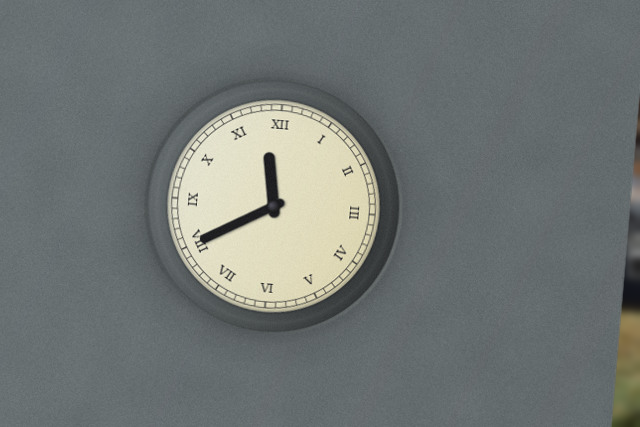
11:40
